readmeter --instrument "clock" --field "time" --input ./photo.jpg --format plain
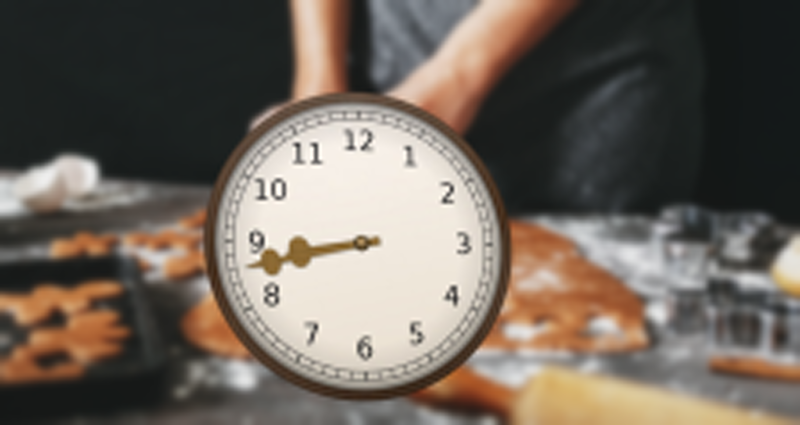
8:43
